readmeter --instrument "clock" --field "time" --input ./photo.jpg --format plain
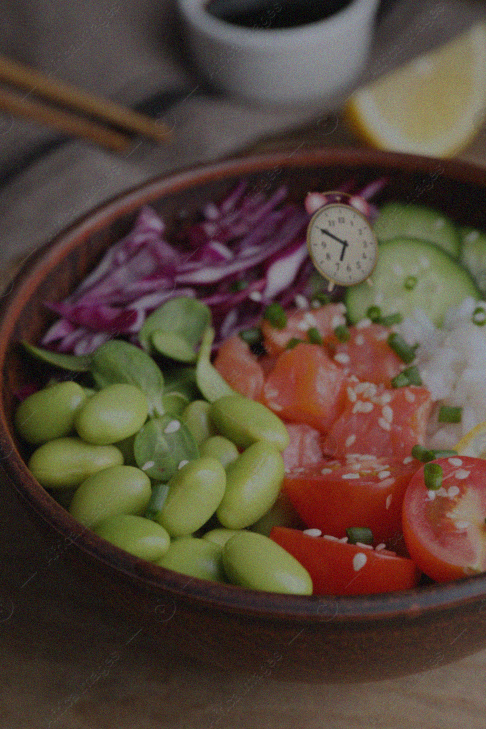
6:50
